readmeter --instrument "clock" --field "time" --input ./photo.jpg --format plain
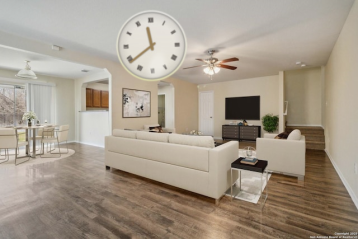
11:39
